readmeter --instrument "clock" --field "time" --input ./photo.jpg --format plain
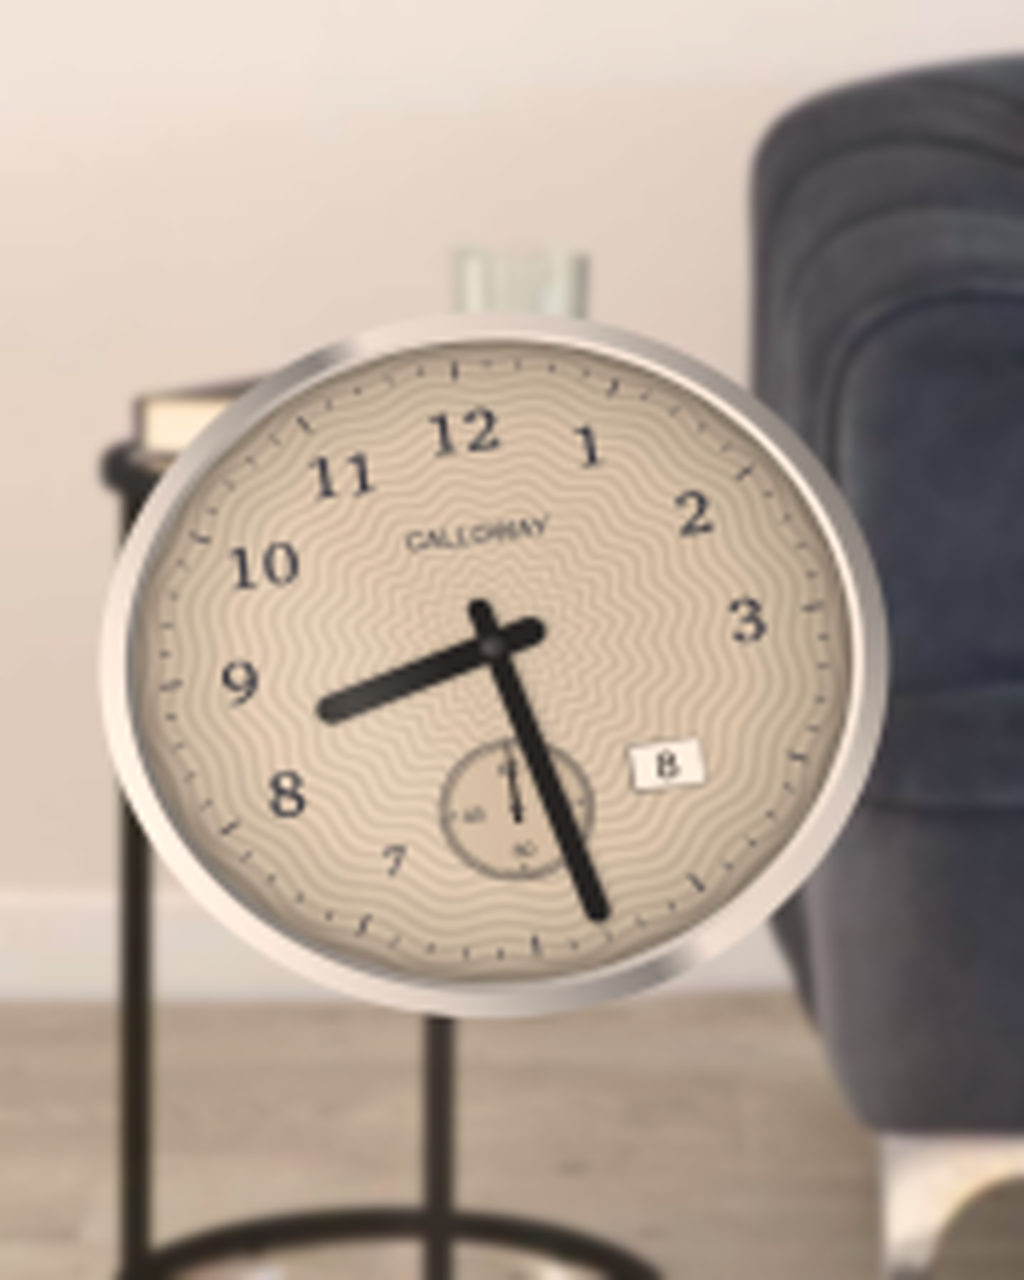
8:28
